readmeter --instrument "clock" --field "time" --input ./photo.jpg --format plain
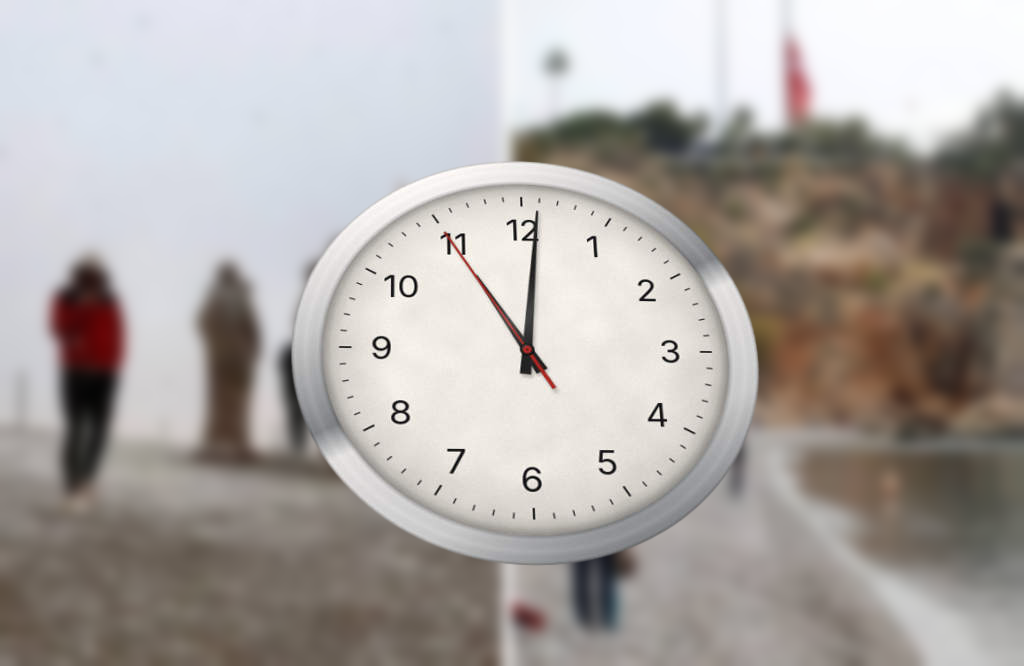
11:00:55
